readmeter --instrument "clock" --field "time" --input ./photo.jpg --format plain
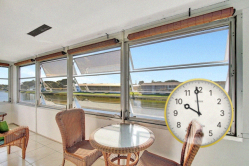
9:59
